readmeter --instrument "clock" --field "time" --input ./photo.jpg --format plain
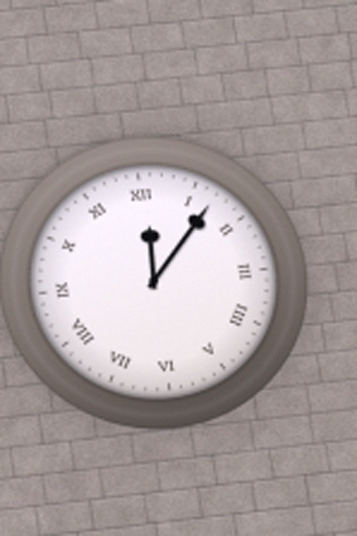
12:07
